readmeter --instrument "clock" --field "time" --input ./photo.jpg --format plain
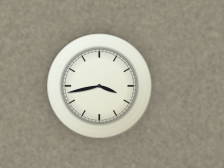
3:43
